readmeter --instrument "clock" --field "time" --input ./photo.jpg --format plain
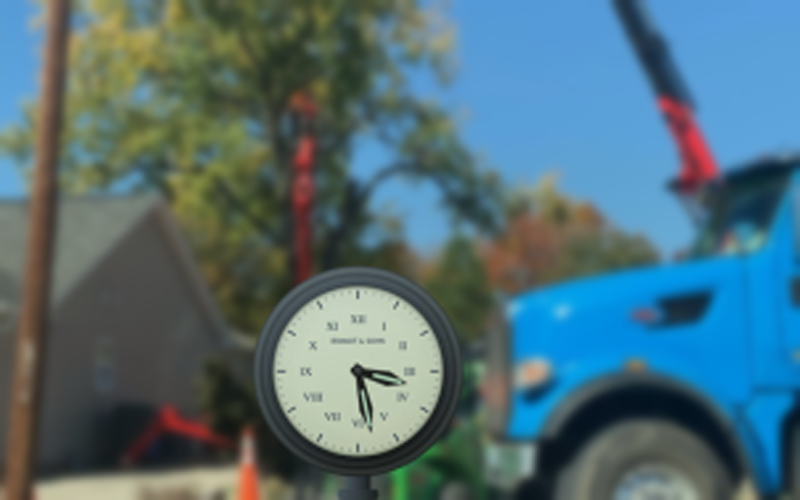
3:28
